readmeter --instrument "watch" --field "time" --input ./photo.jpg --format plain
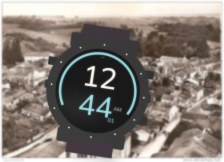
12:44
